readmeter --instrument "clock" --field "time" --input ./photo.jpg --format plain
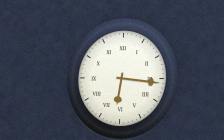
6:16
